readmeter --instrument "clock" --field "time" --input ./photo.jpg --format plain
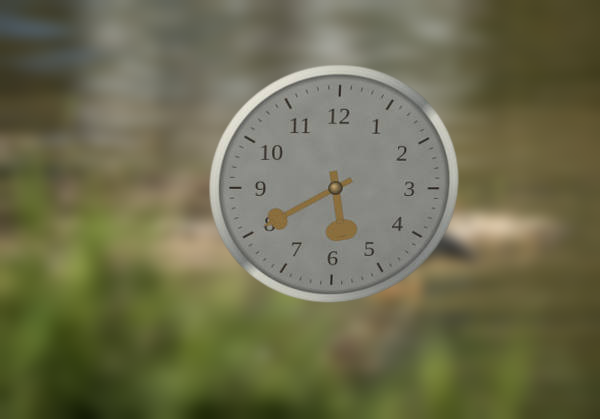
5:40
